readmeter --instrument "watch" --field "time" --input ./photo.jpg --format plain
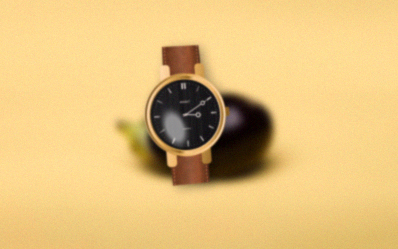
3:10
